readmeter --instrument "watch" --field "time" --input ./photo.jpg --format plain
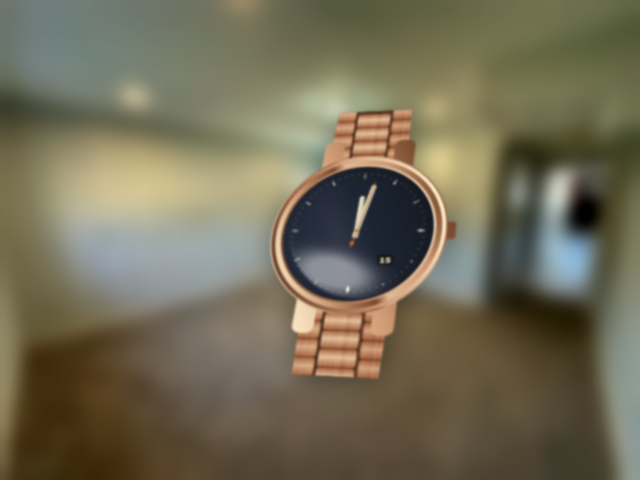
12:02:02
